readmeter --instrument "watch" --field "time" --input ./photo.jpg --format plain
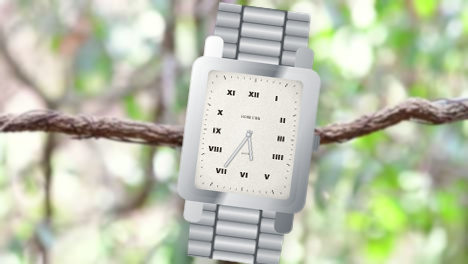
5:35
